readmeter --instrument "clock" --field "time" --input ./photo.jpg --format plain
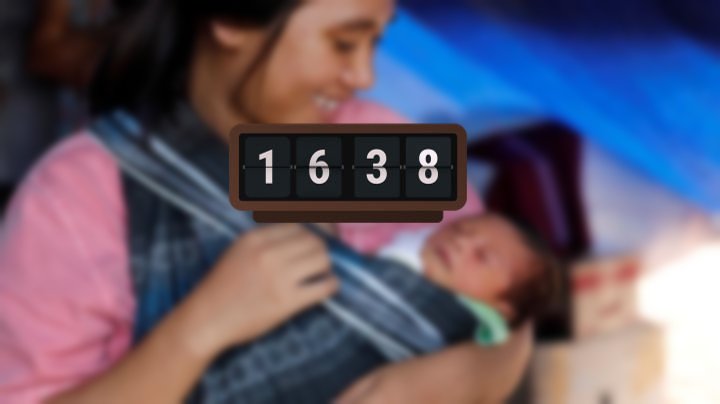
16:38
